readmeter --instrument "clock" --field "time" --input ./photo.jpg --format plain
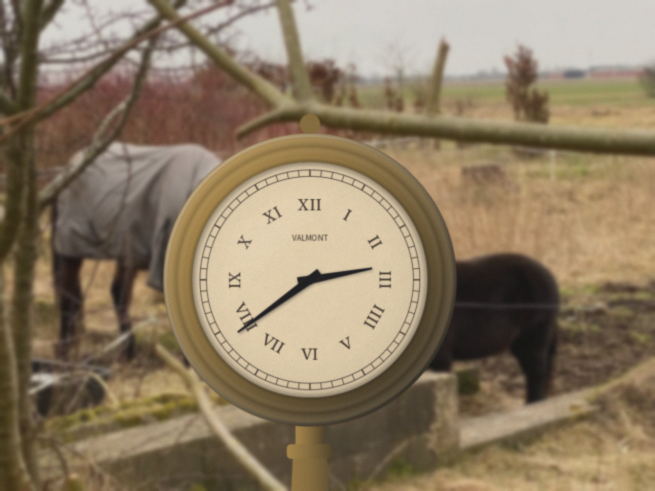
2:39
